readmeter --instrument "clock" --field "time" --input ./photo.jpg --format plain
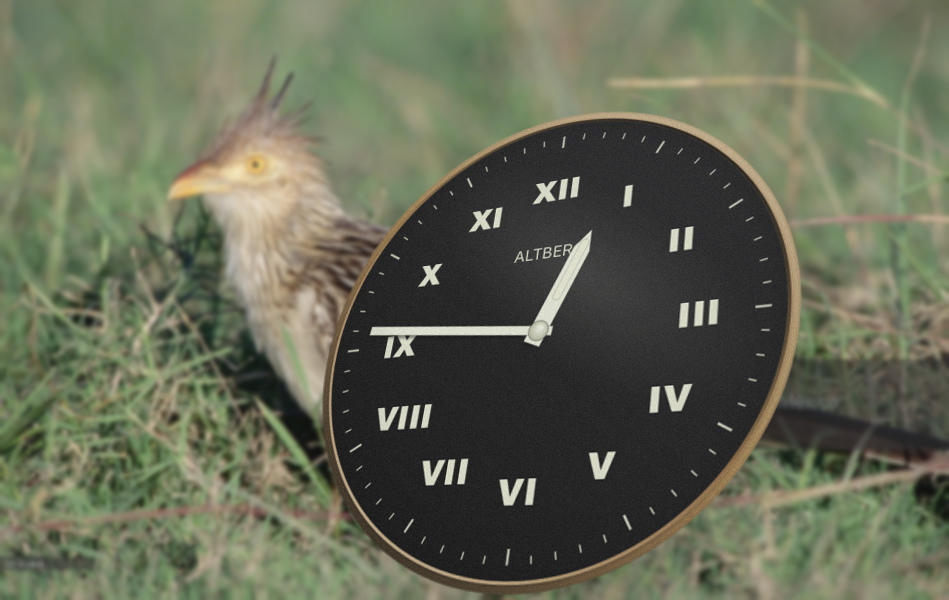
12:46
